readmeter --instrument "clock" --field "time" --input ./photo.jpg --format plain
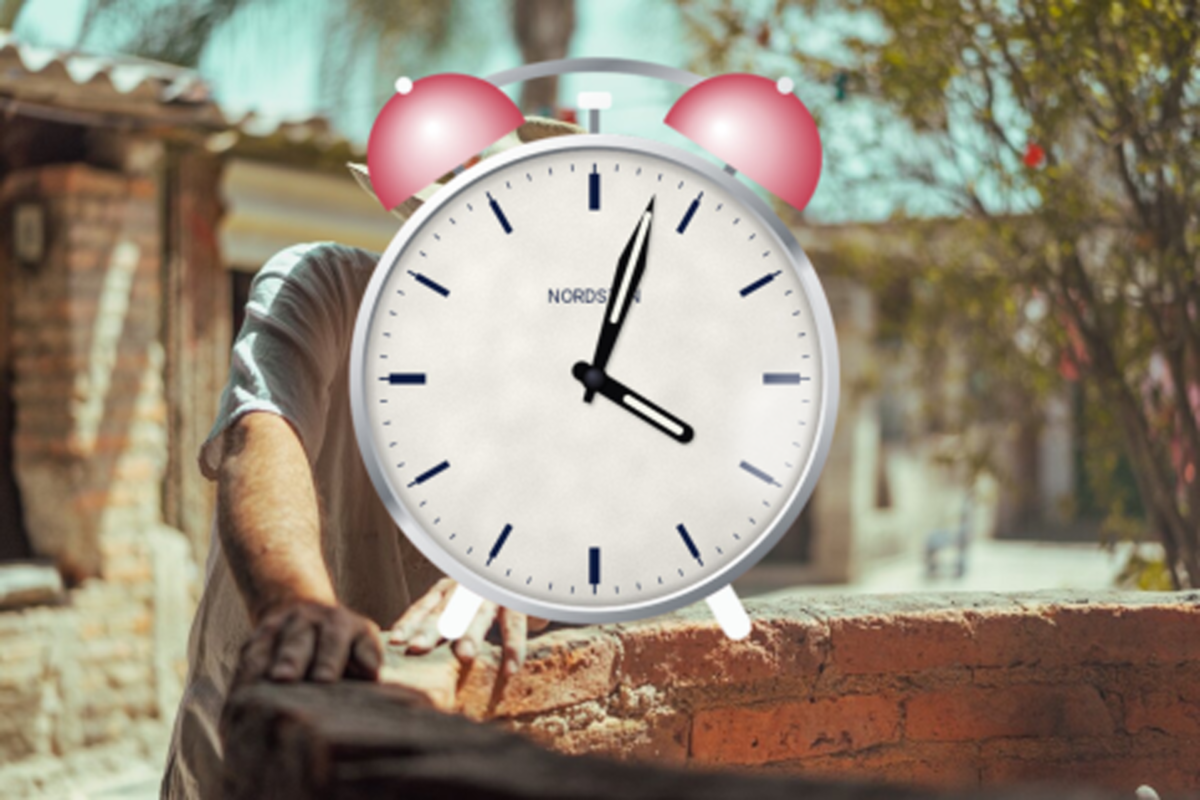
4:03
